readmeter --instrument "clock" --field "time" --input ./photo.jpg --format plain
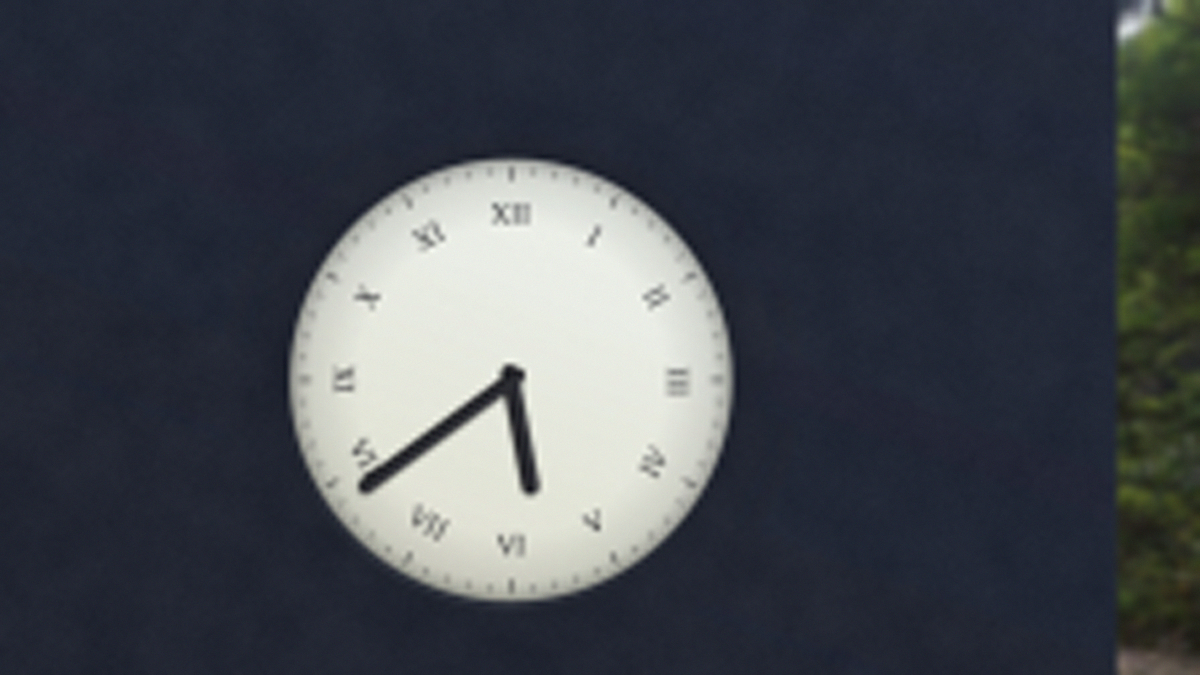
5:39
